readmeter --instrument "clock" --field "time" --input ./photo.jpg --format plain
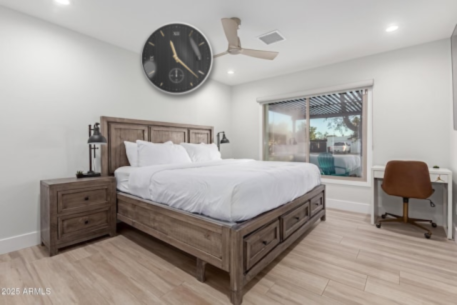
11:22
